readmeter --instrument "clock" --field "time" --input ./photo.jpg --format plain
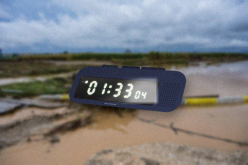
1:33:04
